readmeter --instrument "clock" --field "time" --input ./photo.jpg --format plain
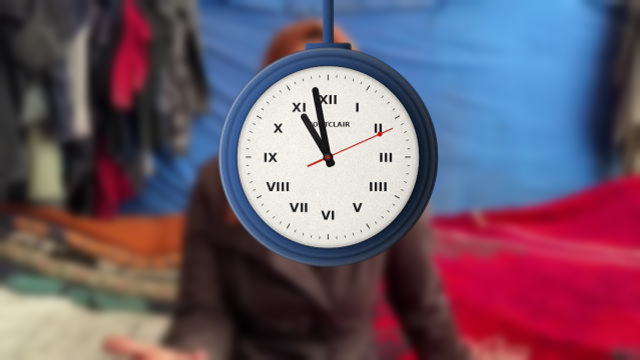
10:58:11
